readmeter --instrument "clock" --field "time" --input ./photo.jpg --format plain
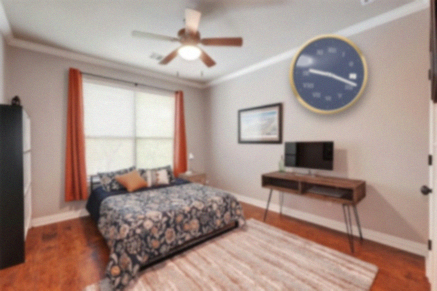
9:18
